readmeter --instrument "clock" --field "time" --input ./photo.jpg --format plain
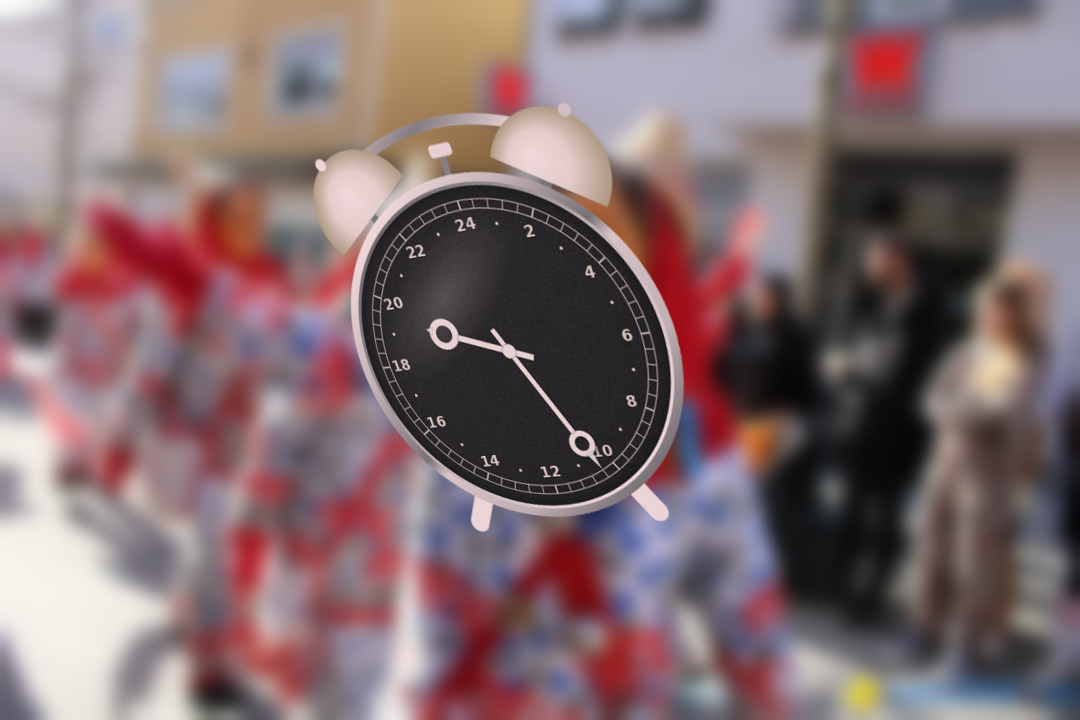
19:26
